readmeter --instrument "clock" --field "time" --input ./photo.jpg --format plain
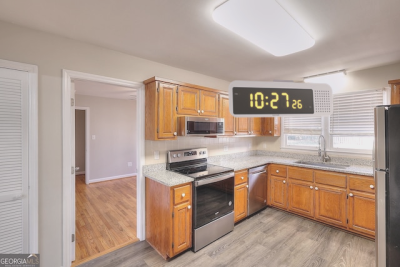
10:27:26
